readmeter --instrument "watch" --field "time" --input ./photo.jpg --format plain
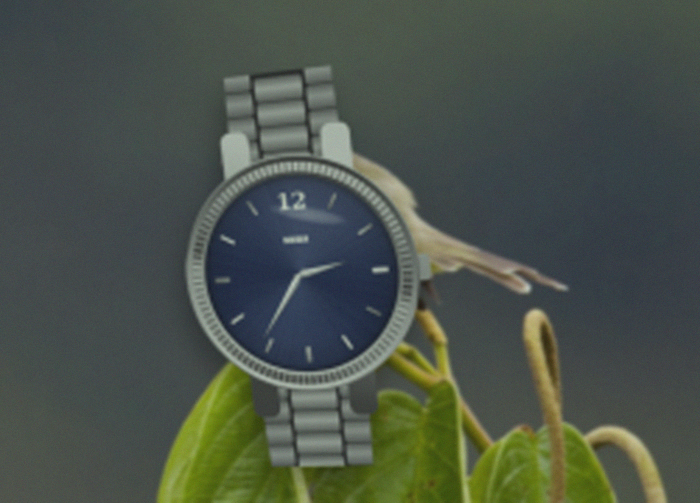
2:36
